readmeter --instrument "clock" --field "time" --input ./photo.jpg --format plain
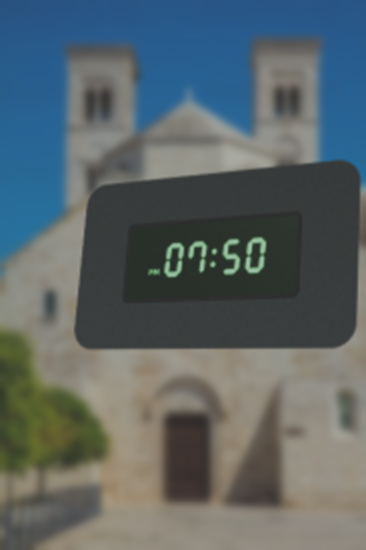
7:50
